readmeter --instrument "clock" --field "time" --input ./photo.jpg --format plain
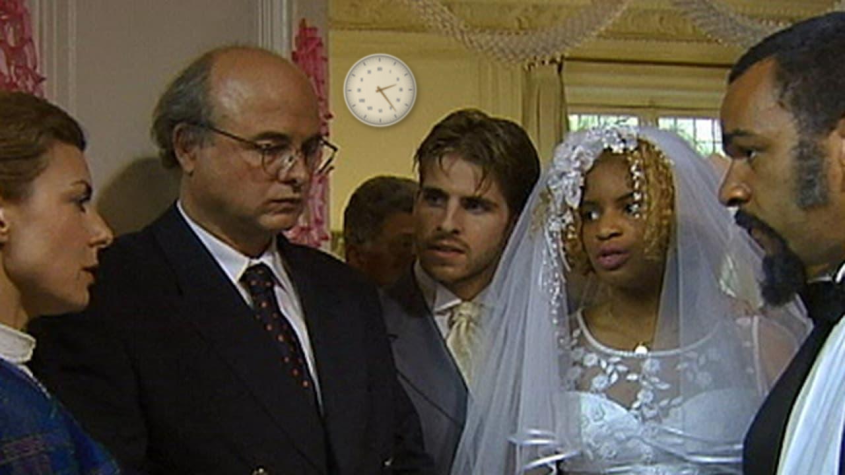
2:24
